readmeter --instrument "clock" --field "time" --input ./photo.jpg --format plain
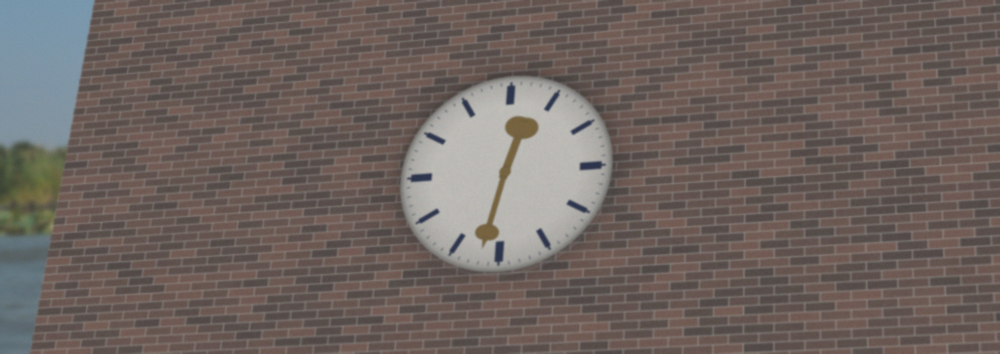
12:32
